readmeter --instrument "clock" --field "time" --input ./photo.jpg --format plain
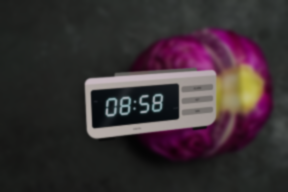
8:58
